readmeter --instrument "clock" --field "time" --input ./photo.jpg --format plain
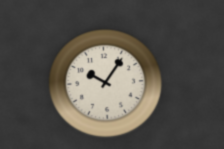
10:06
